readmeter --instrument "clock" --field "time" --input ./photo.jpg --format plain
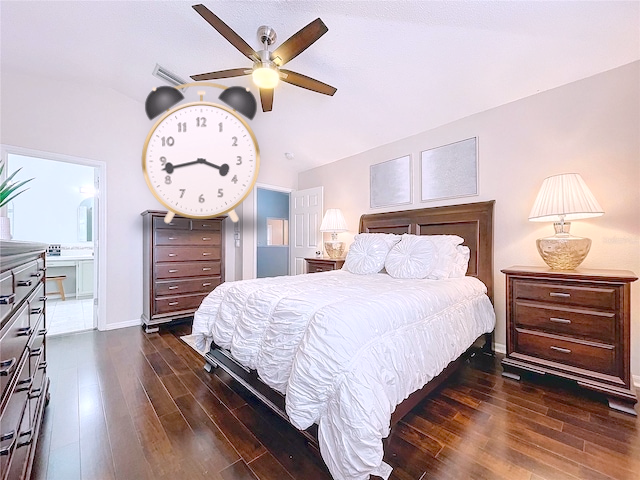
3:43
